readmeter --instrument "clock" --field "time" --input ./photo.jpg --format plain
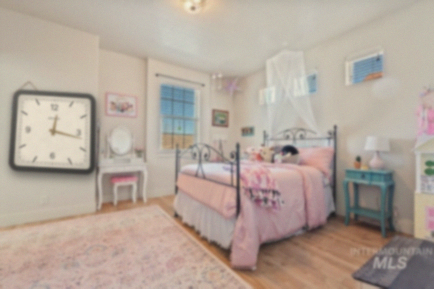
12:17
